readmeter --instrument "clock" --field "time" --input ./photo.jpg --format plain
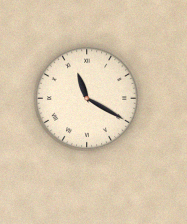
11:20
